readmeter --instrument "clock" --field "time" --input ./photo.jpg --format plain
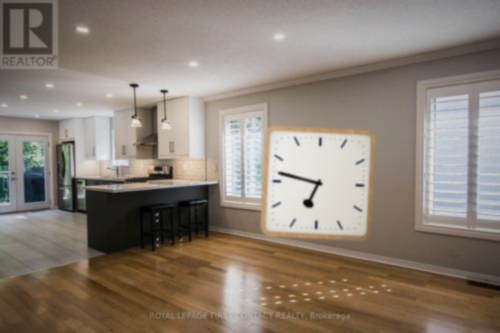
6:47
